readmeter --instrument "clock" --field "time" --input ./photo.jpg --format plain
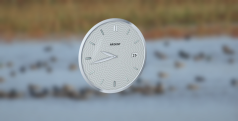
9:43
